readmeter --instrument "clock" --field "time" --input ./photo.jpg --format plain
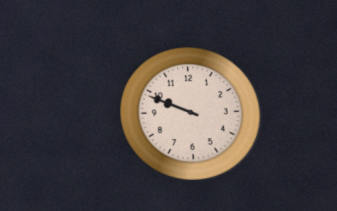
9:49
